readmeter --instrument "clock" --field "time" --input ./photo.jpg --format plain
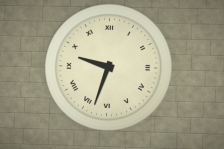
9:33
